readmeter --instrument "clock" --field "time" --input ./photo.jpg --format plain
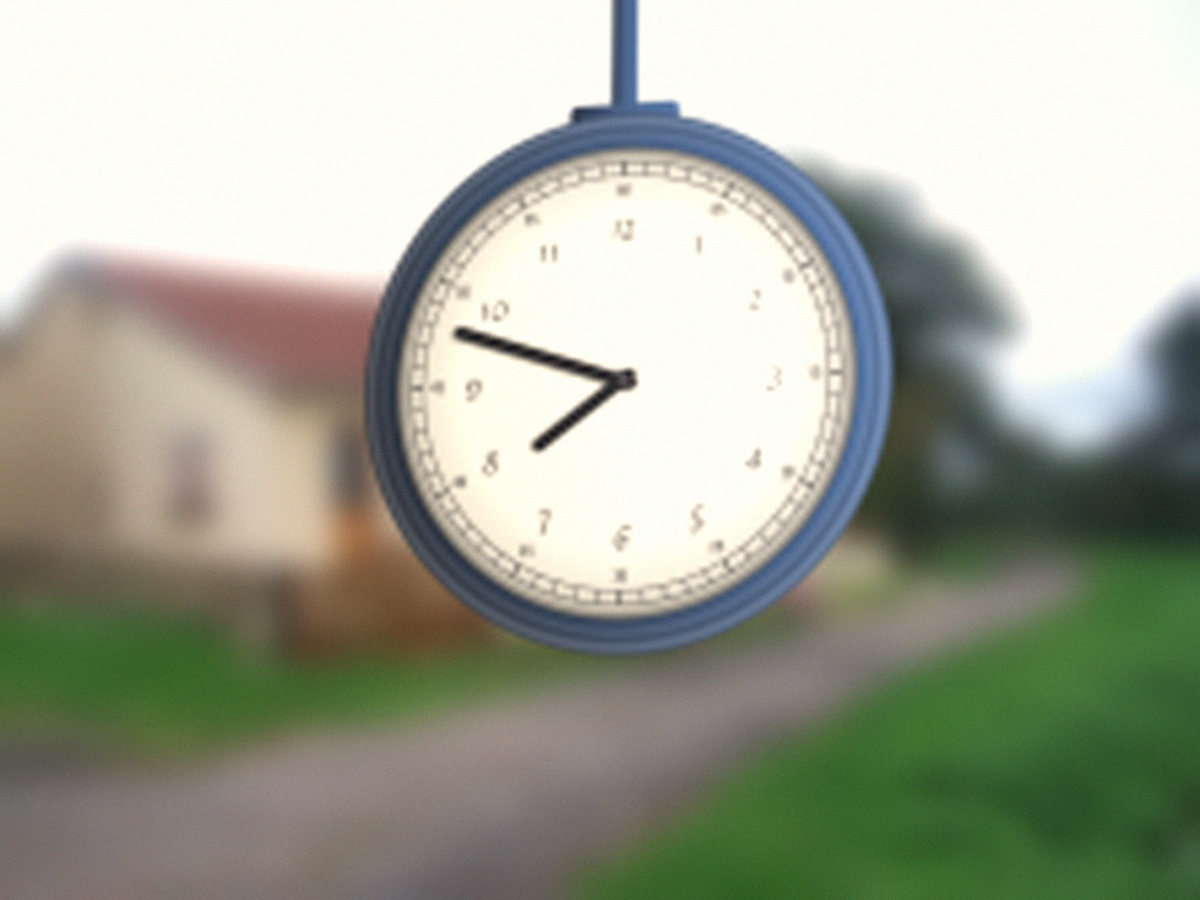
7:48
